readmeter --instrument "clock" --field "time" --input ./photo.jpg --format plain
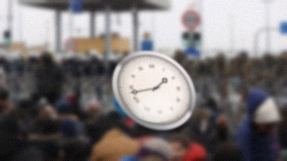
1:43
